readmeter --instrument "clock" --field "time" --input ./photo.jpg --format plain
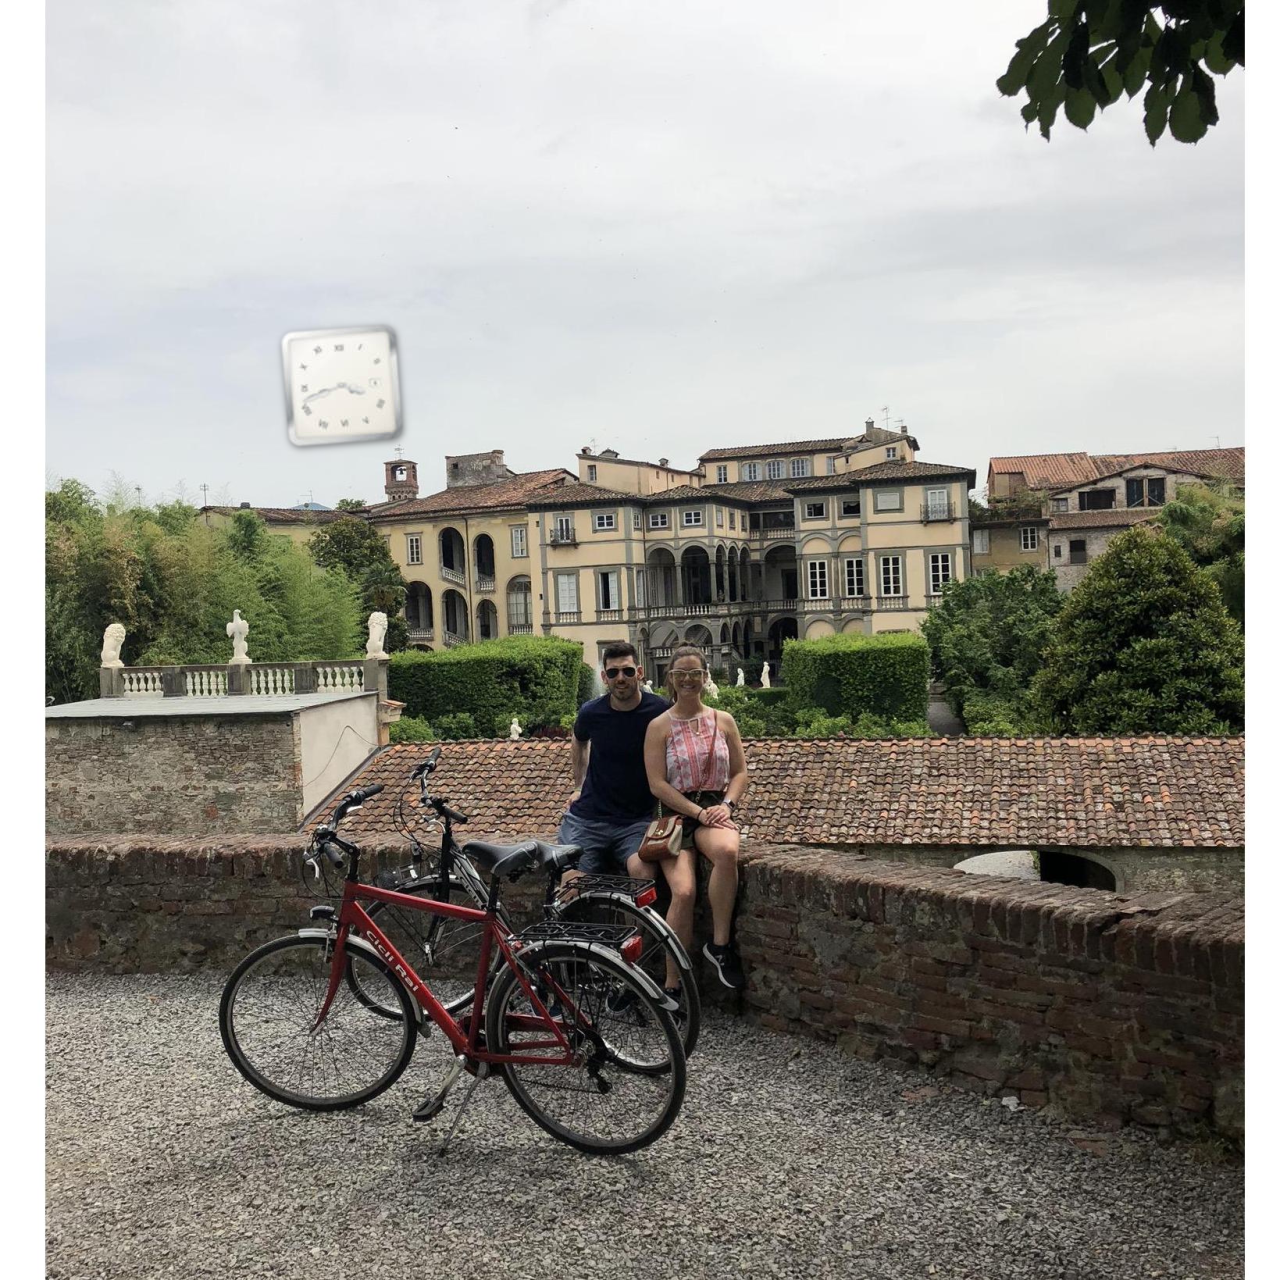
3:42
